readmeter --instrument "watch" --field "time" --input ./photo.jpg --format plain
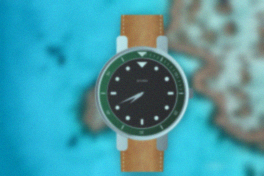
7:41
